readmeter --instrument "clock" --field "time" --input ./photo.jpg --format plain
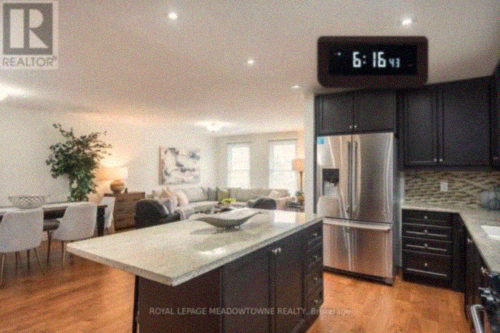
6:16
